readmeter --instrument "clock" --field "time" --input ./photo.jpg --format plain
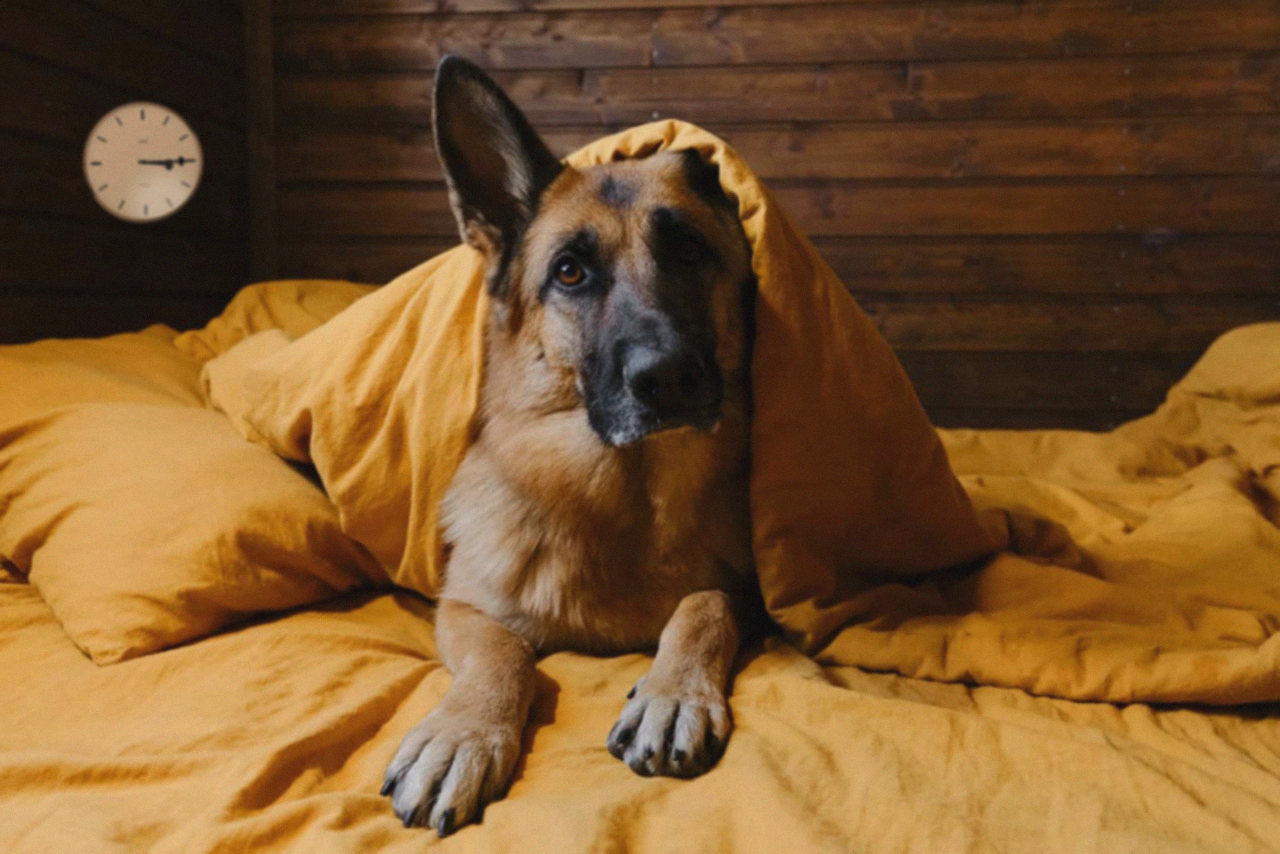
3:15
